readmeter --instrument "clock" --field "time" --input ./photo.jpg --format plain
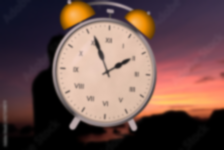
1:56
